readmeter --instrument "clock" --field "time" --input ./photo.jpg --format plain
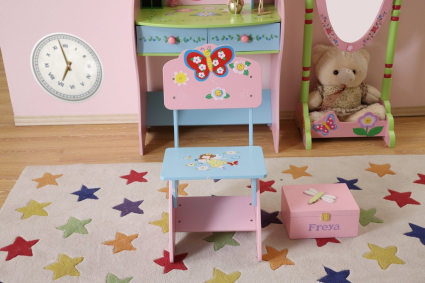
6:58
